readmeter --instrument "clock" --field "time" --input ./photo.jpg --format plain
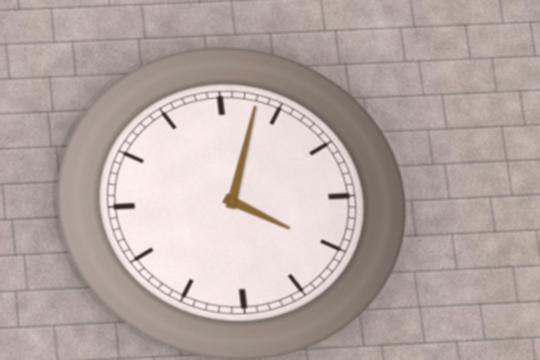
4:03
